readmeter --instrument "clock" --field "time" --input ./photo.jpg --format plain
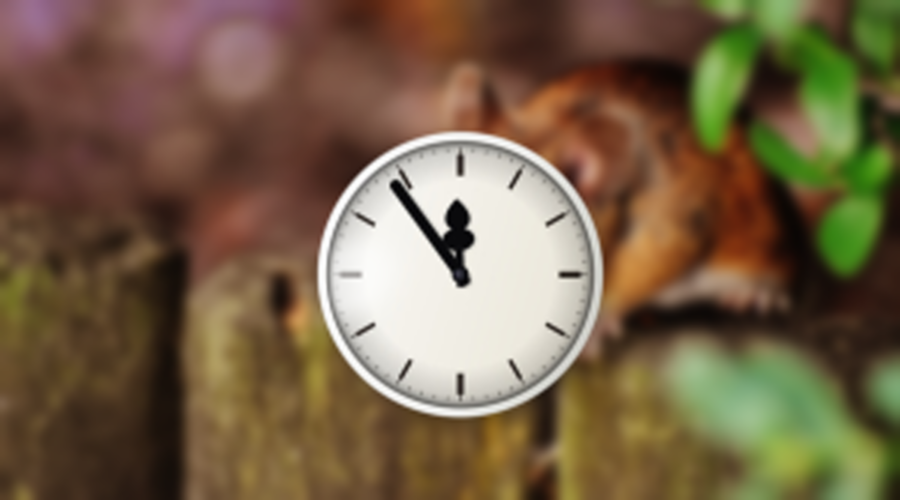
11:54
